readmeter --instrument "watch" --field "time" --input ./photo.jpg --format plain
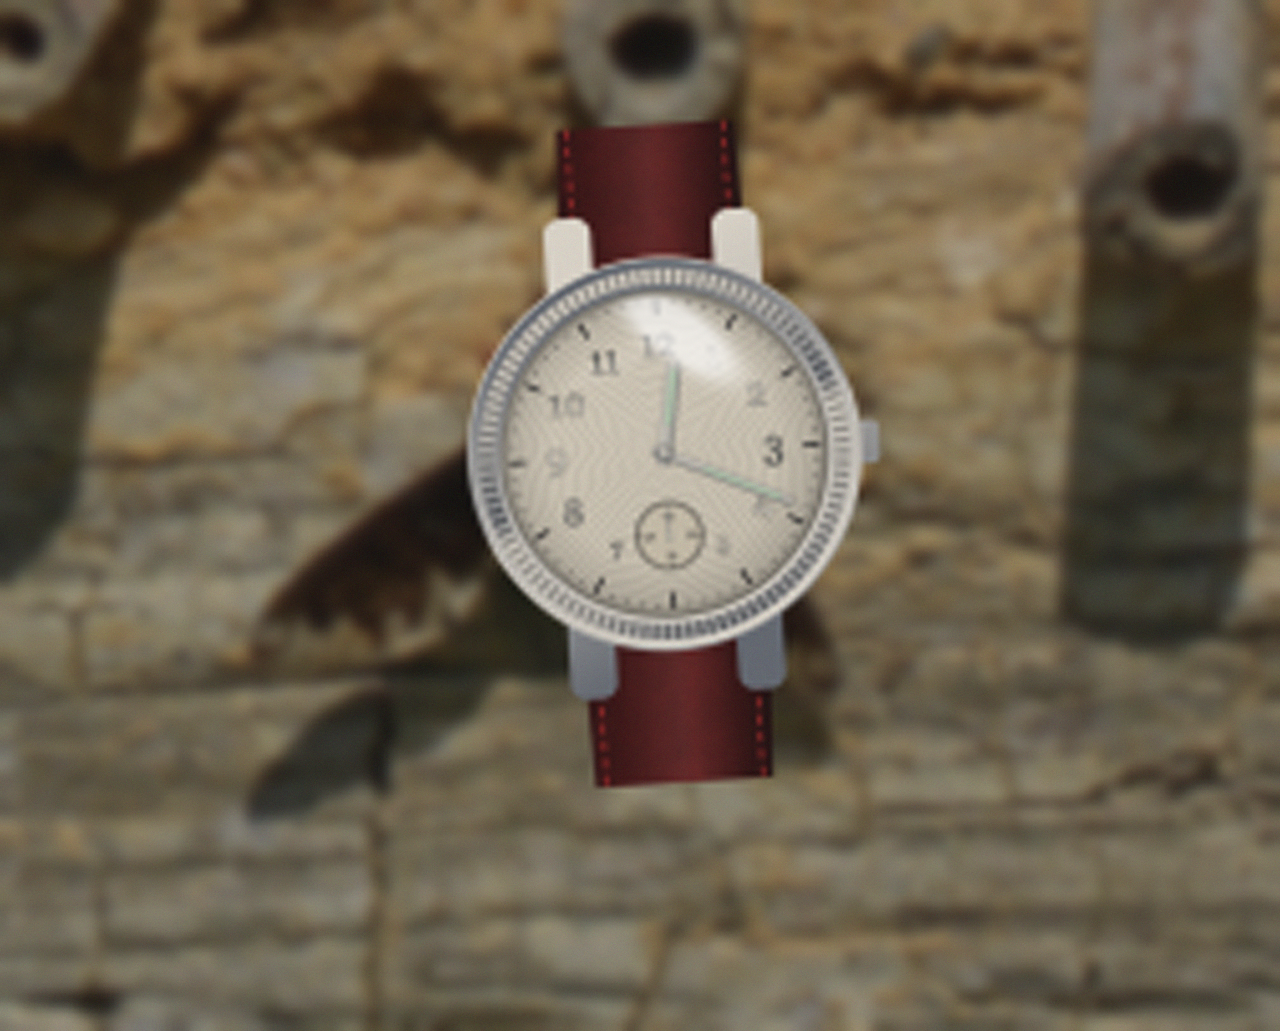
12:19
